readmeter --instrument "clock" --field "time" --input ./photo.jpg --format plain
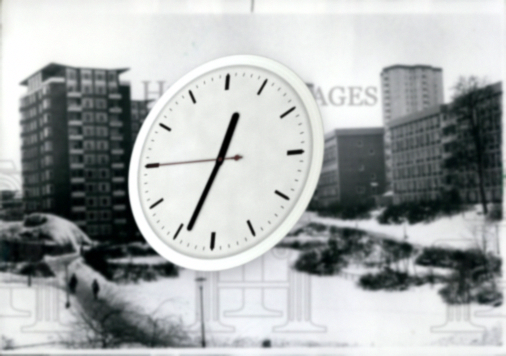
12:33:45
